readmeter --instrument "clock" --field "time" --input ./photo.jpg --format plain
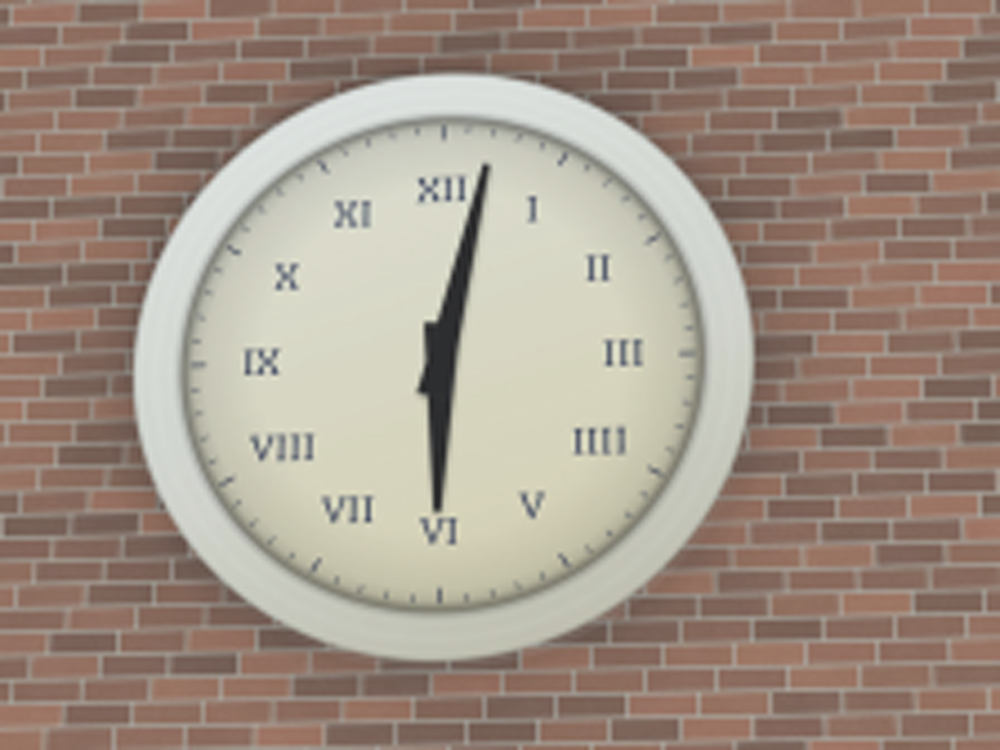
6:02
